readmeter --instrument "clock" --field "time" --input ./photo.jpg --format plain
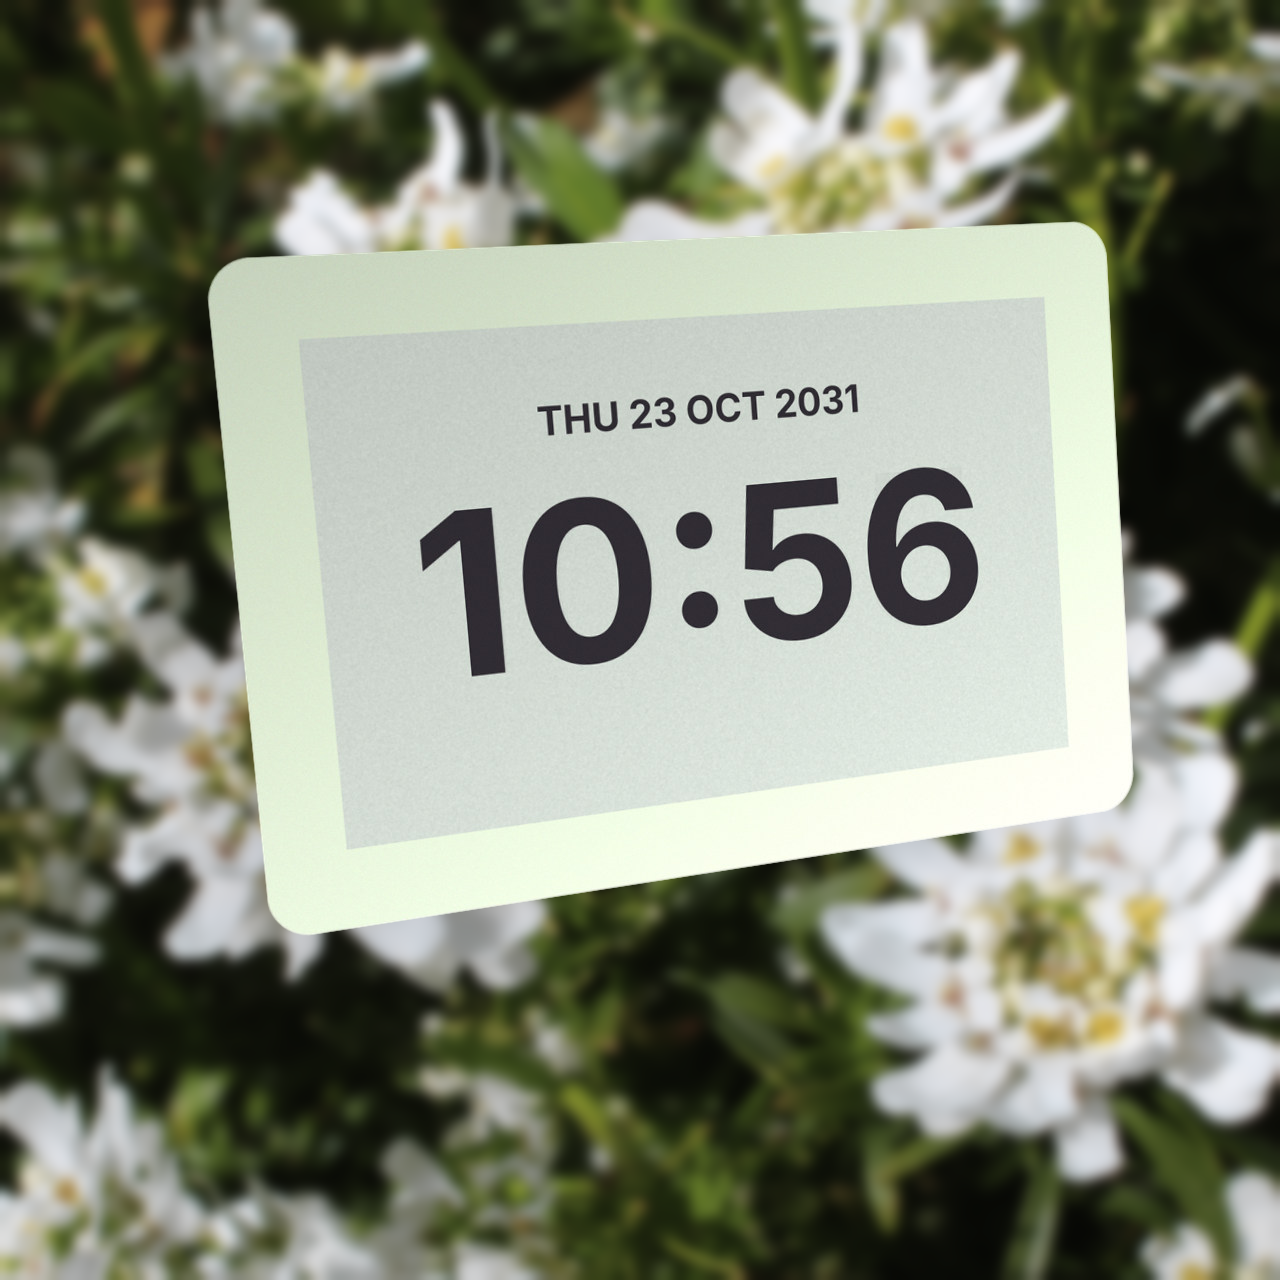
10:56
